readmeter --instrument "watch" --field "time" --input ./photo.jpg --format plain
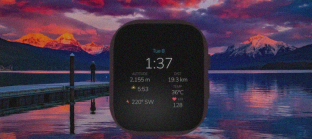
1:37
